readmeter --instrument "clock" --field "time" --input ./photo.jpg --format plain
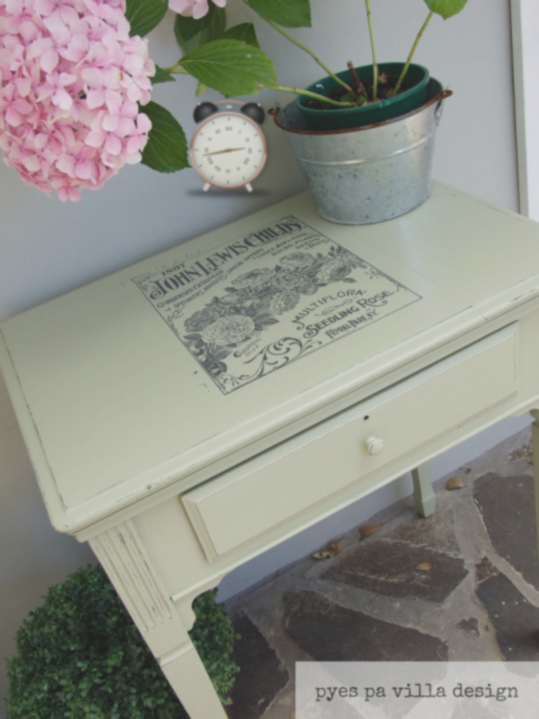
2:43
